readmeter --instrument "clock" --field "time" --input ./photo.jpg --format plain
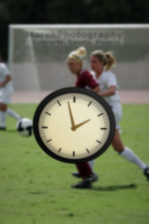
1:58
